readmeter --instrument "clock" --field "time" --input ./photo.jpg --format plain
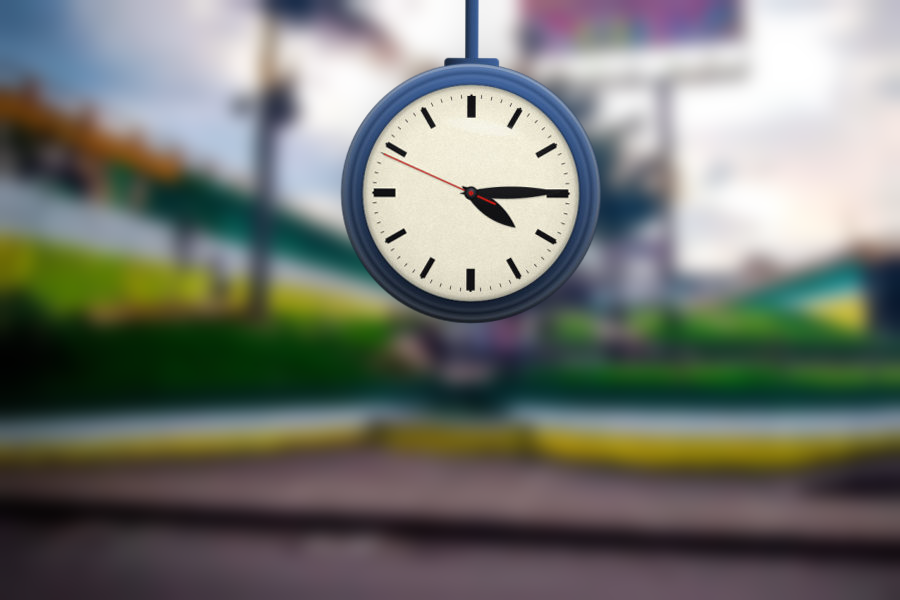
4:14:49
